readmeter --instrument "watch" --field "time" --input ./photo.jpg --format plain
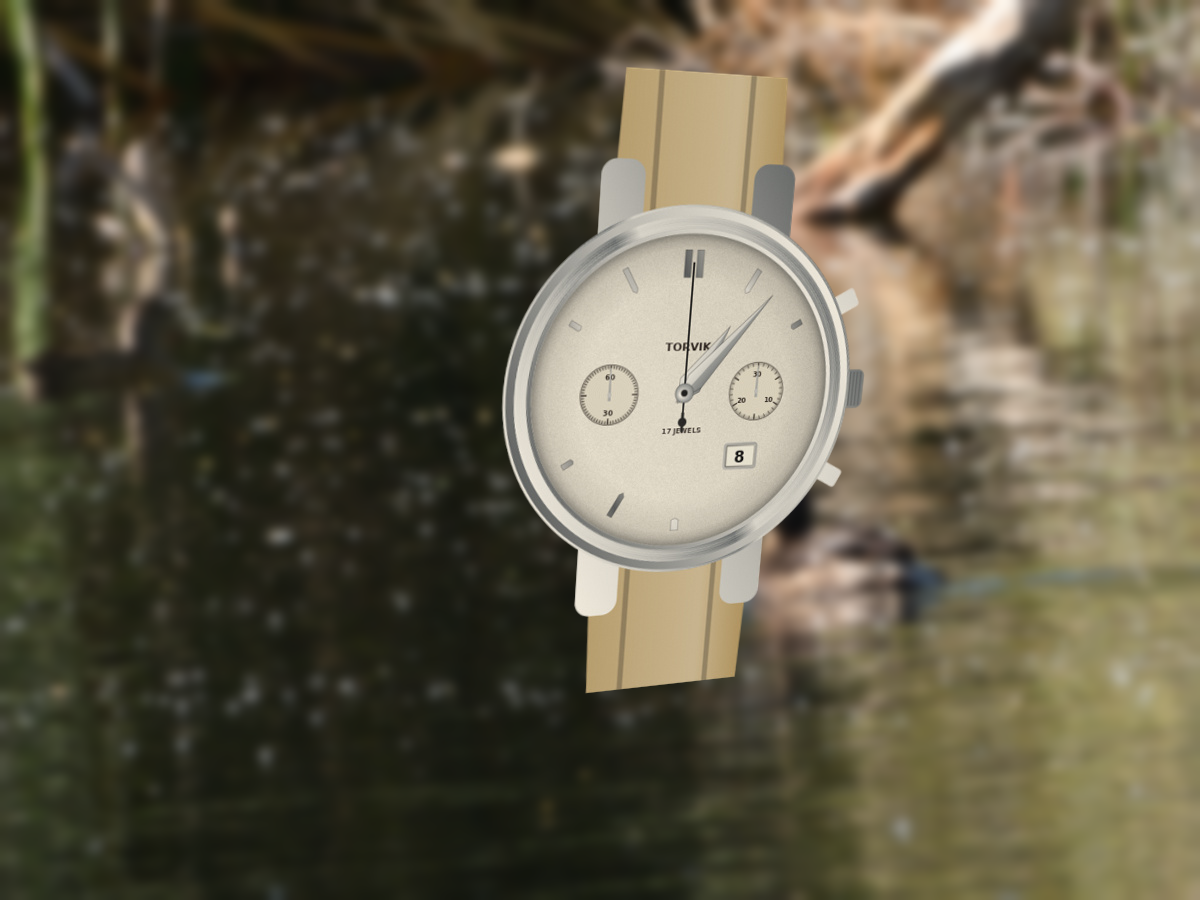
1:07
